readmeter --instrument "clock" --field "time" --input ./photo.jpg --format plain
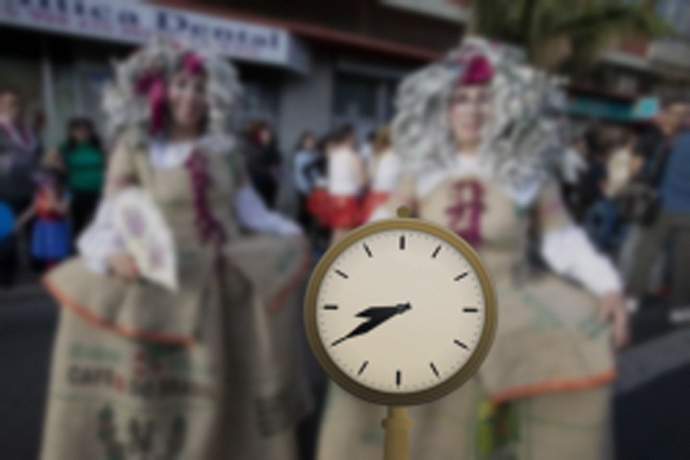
8:40
